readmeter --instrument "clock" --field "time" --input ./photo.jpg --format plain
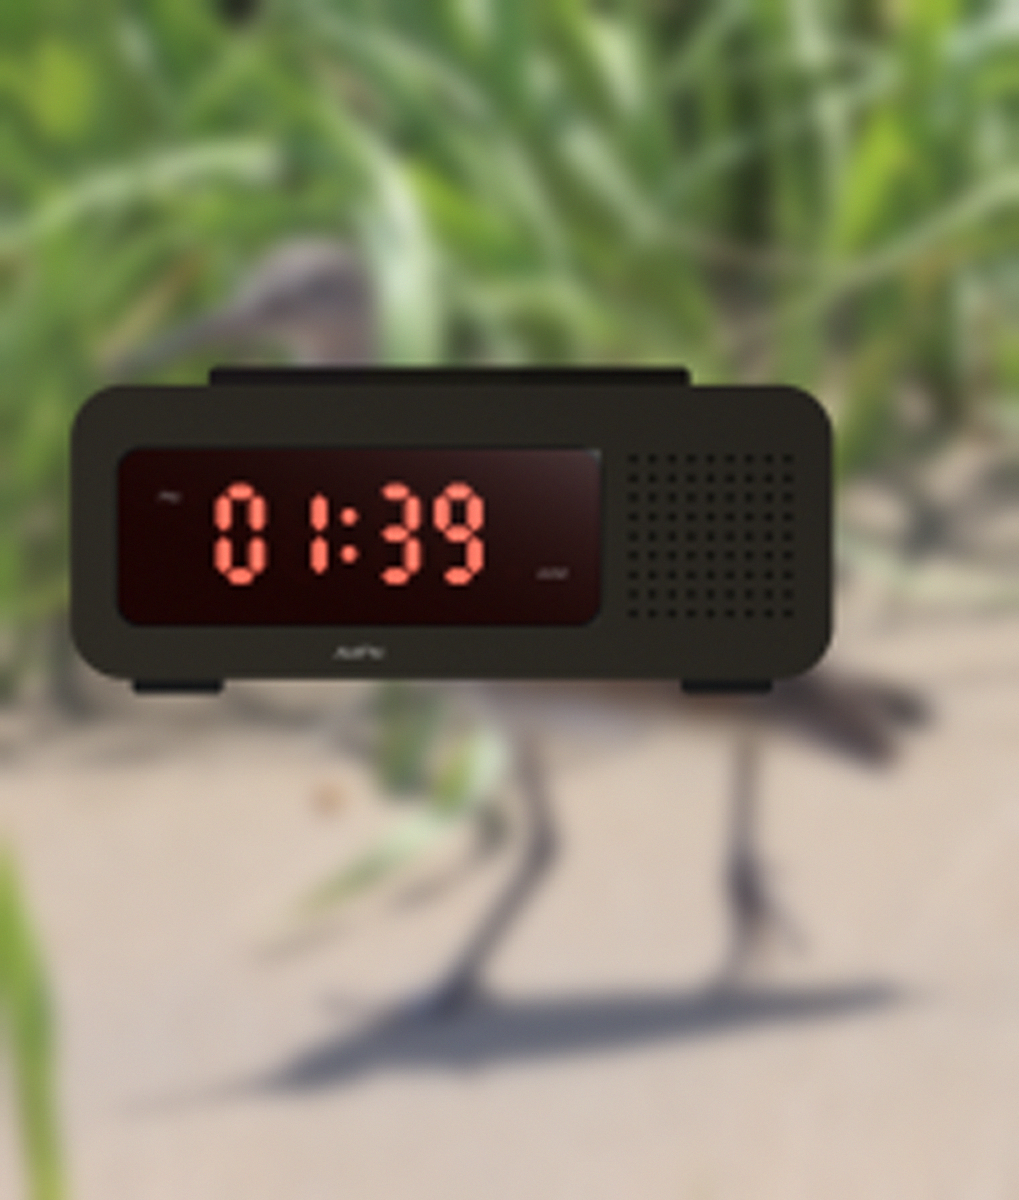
1:39
